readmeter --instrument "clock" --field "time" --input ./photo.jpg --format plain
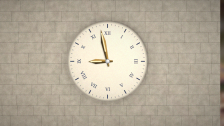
8:58
